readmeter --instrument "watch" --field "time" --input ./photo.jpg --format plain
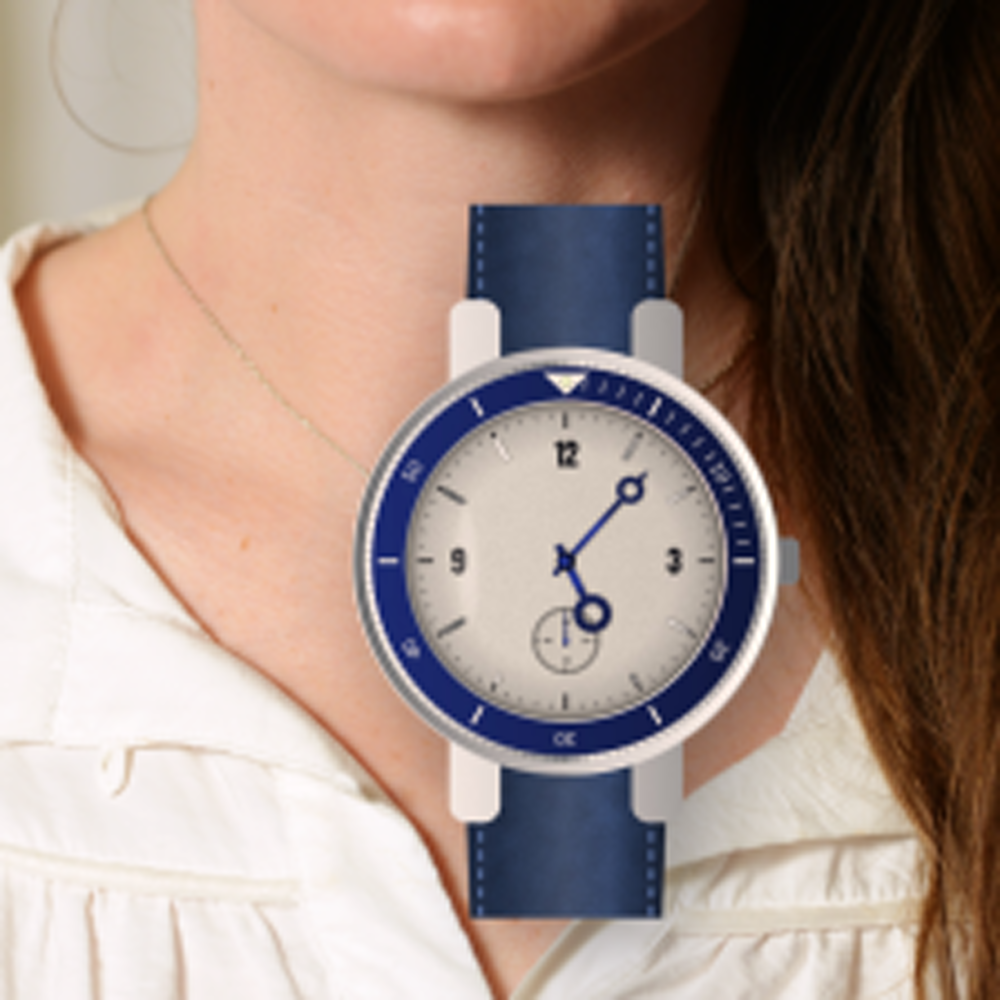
5:07
